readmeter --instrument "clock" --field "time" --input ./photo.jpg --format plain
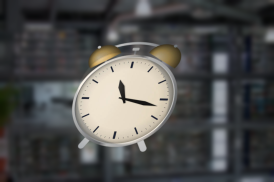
11:17
